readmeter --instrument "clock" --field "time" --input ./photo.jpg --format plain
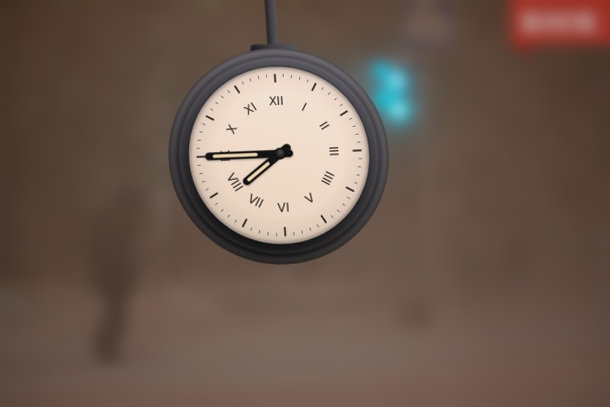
7:45
